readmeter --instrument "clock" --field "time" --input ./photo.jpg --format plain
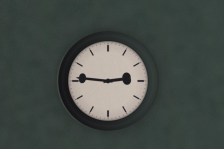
2:46
